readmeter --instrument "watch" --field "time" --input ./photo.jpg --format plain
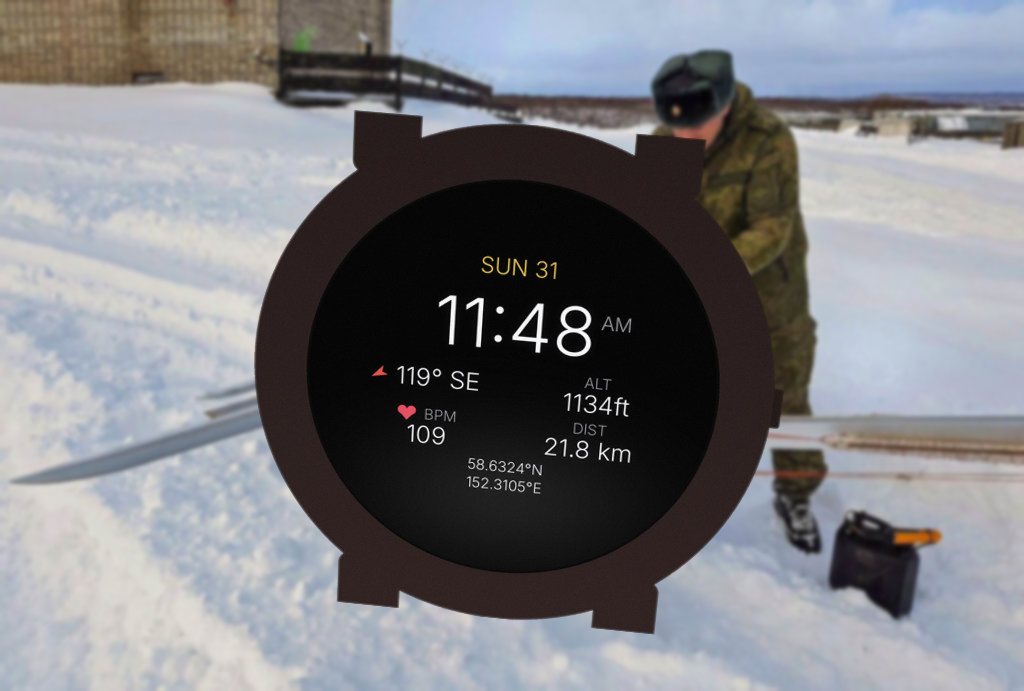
11:48
